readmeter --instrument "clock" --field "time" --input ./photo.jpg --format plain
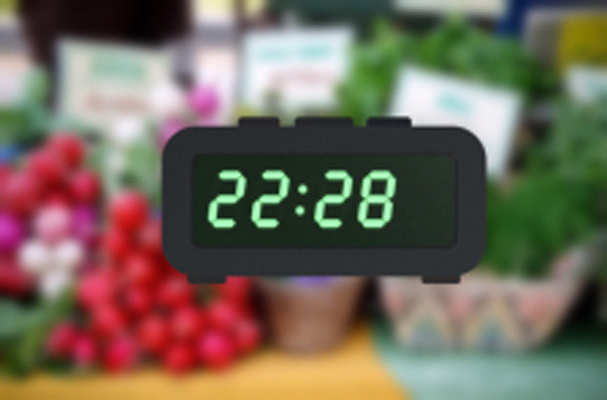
22:28
